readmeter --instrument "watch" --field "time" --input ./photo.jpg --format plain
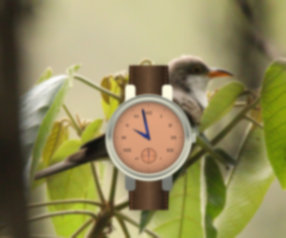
9:58
